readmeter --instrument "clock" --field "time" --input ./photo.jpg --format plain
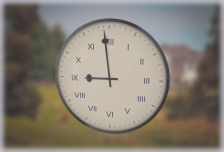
8:59
